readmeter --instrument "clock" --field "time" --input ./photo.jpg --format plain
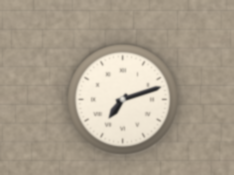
7:12
